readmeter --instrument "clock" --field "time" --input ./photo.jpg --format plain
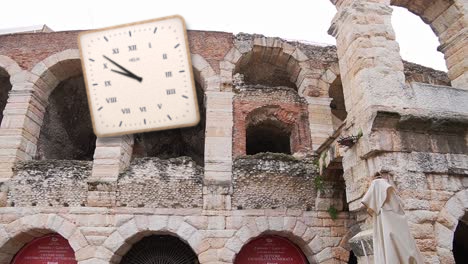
9:52
